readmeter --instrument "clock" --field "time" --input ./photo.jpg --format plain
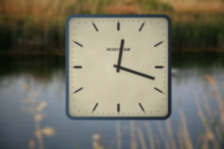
12:18
